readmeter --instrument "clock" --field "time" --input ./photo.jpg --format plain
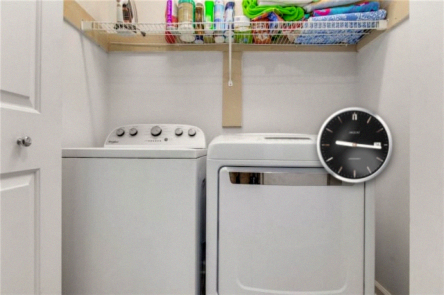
9:16
